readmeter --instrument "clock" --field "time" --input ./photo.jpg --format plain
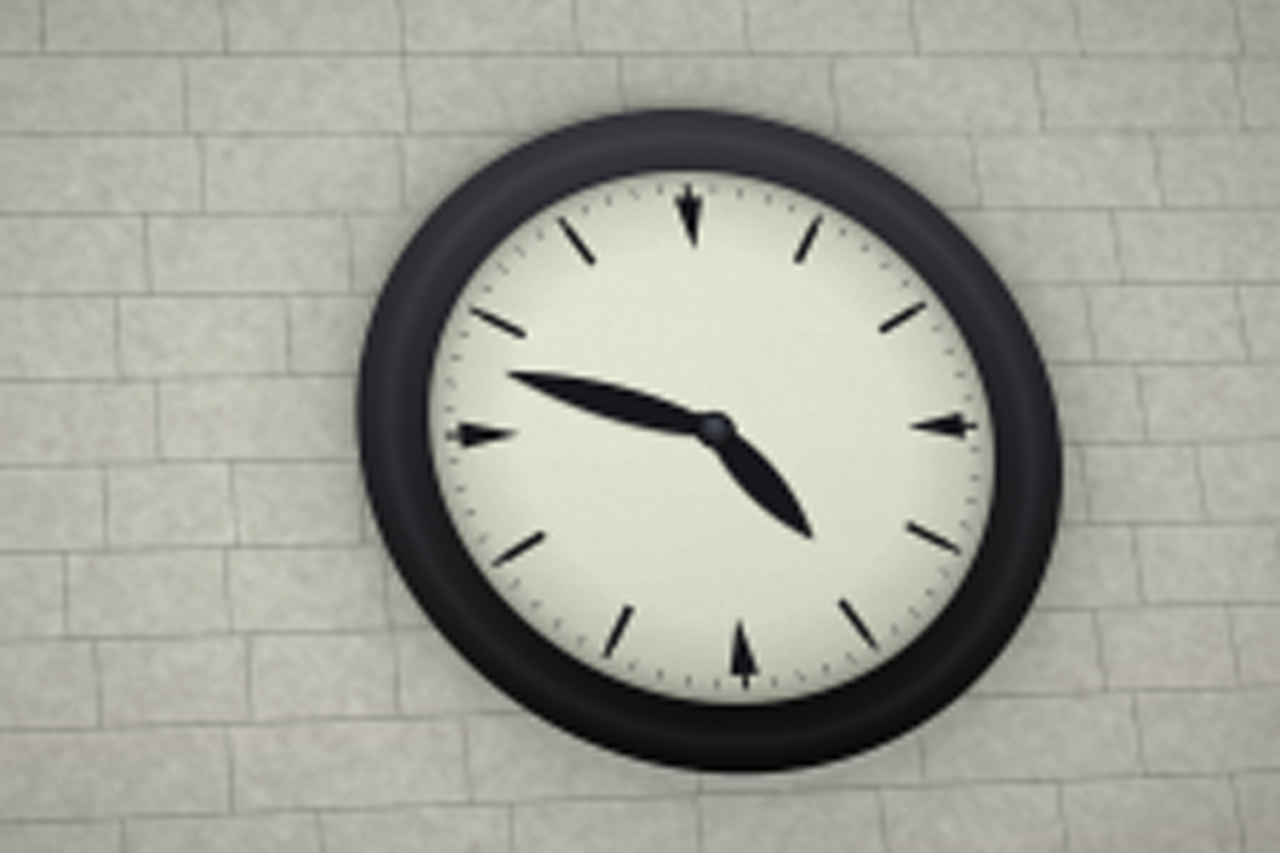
4:48
